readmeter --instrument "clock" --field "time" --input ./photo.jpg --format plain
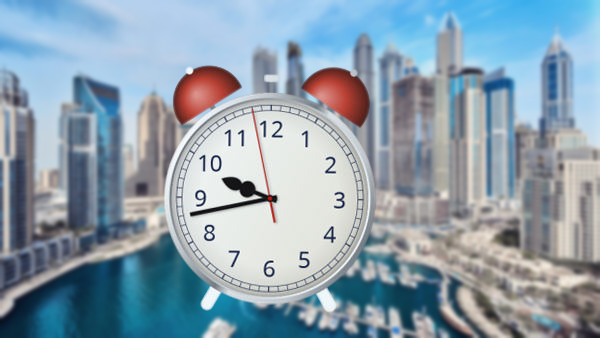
9:42:58
